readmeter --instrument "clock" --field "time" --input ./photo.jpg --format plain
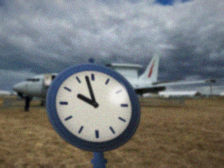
9:58
